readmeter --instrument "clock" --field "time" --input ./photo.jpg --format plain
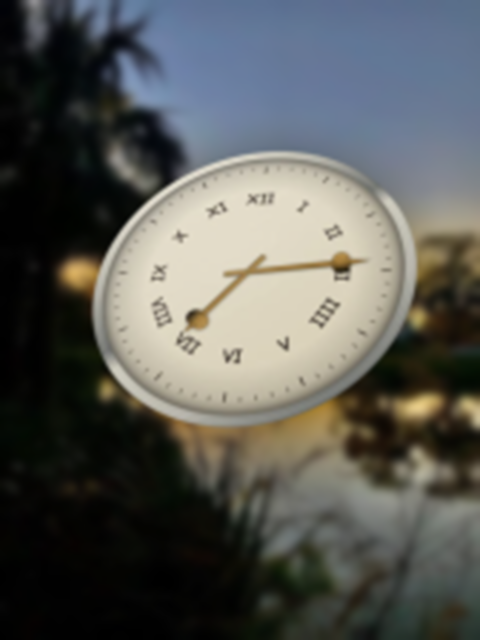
7:14
